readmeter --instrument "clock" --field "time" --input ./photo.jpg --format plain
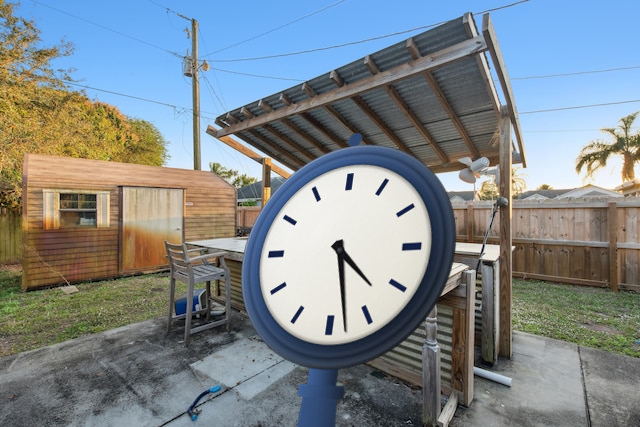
4:28
